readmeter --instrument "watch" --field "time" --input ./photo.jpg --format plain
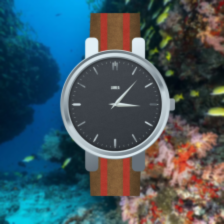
3:07
